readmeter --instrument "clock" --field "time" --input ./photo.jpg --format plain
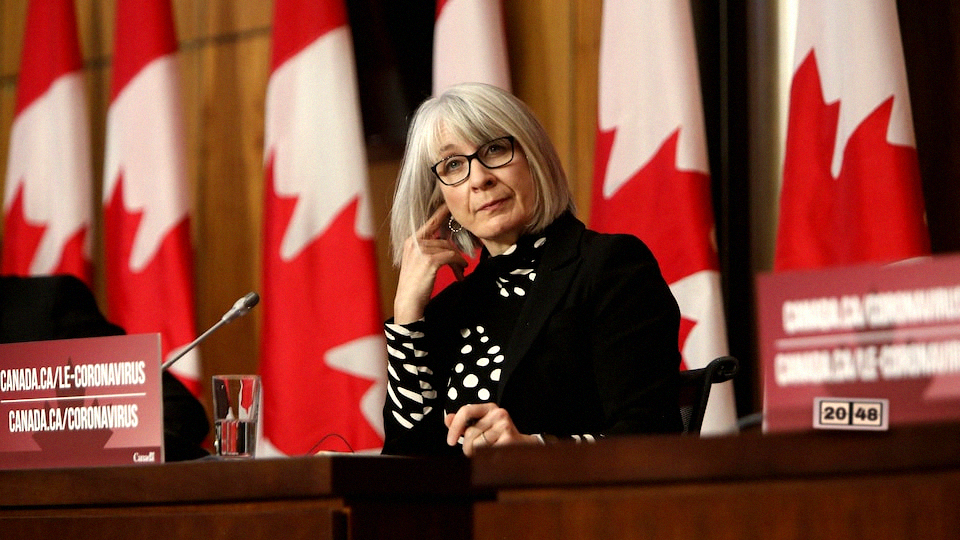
20:48
